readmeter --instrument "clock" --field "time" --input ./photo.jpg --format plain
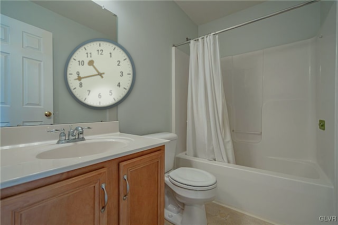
10:43
